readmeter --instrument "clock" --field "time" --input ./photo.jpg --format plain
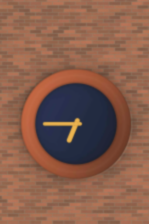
6:45
